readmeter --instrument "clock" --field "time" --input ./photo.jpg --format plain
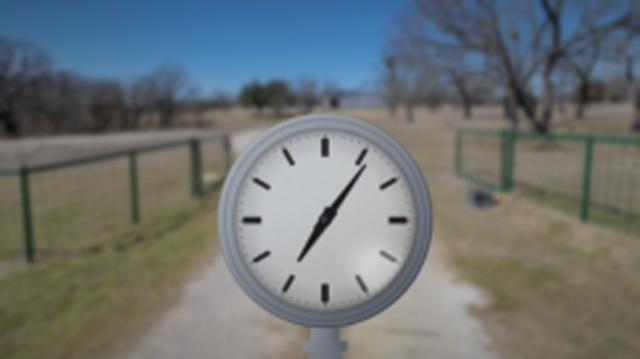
7:06
